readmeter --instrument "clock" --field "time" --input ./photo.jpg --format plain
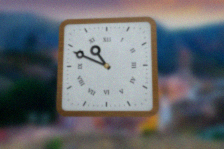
10:49
